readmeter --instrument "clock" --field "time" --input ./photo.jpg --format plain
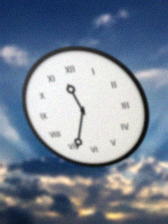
11:34
